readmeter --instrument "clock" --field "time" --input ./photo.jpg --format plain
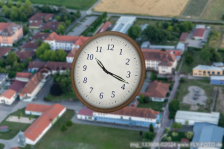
10:18
